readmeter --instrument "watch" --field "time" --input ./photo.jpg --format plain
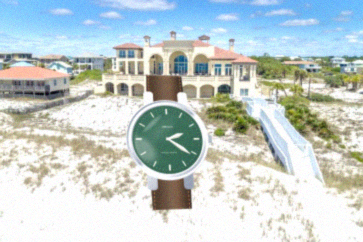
2:21
